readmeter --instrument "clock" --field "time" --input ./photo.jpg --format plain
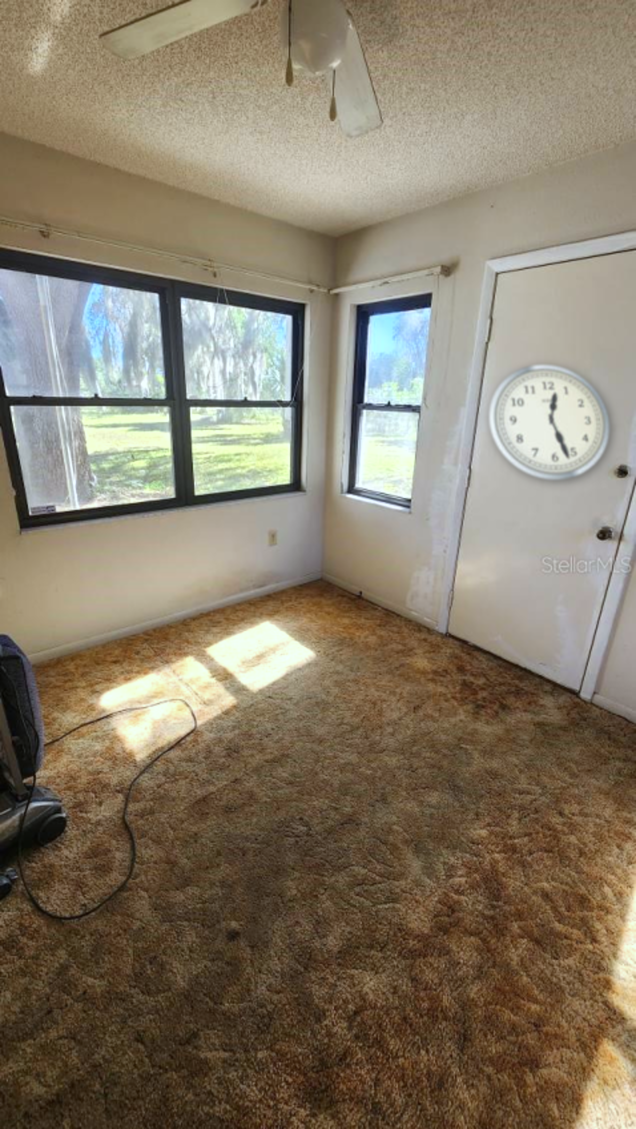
12:27
